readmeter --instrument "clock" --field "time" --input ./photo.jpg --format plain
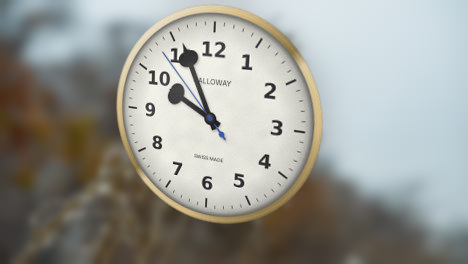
9:55:53
